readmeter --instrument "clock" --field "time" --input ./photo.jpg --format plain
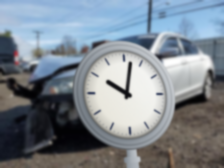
10:02
